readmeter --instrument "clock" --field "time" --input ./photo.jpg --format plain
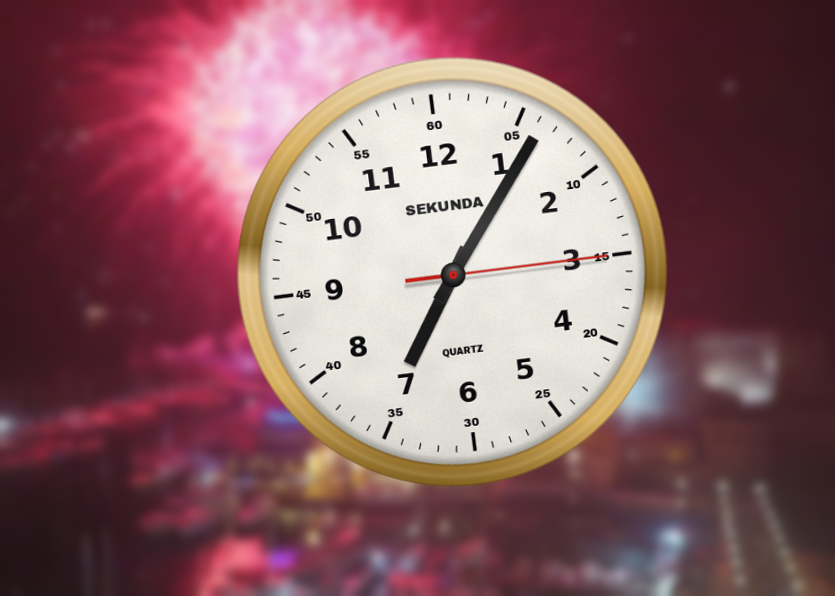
7:06:15
